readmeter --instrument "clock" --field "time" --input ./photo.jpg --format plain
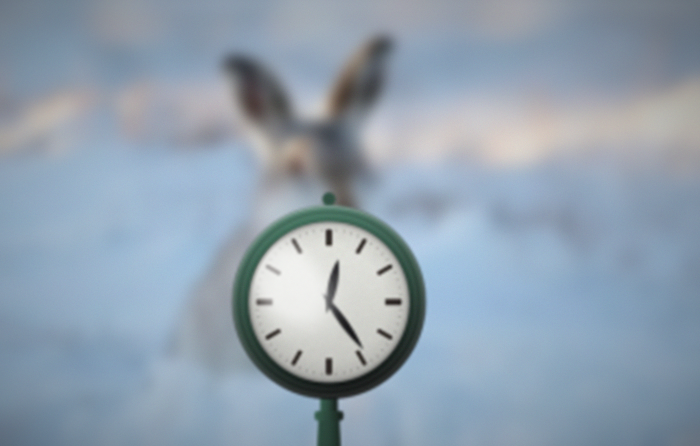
12:24
